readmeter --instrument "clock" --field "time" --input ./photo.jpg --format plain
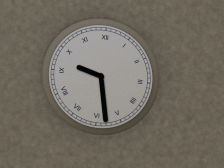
9:28
